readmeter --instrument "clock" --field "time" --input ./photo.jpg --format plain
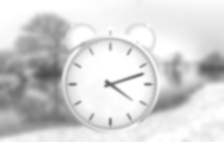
4:12
